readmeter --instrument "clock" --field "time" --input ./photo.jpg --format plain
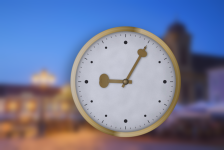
9:05
